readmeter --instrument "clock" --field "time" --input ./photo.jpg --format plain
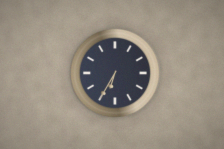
6:35
